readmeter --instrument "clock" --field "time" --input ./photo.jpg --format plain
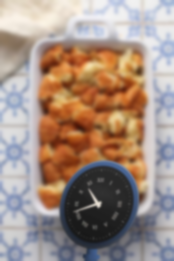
10:42
